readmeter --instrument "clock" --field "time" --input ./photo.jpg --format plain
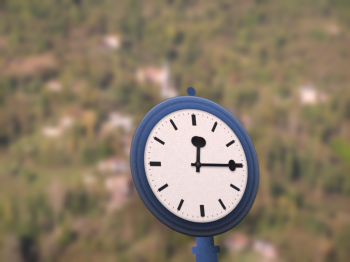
12:15
